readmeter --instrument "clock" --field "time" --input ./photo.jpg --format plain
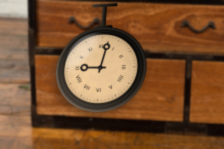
9:02
